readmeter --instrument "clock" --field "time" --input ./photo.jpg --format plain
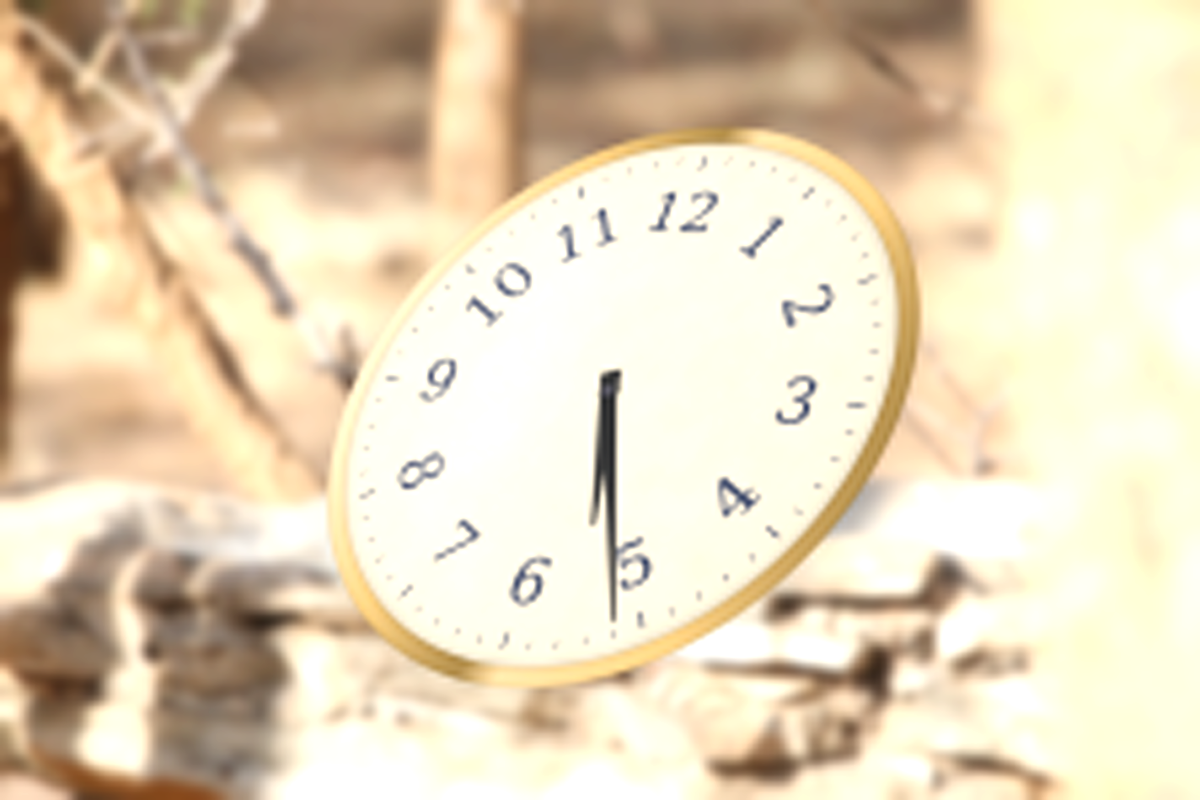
5:26
